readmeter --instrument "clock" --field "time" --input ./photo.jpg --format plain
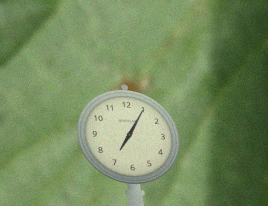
7:05
